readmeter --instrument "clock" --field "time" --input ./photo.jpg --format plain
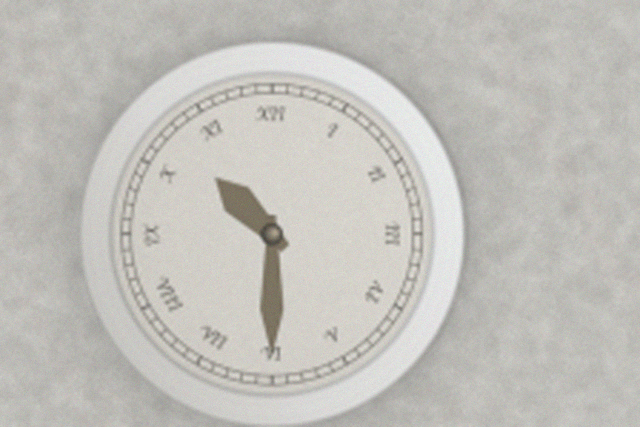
10:30
